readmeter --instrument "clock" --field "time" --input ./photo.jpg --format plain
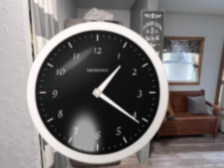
1:21
